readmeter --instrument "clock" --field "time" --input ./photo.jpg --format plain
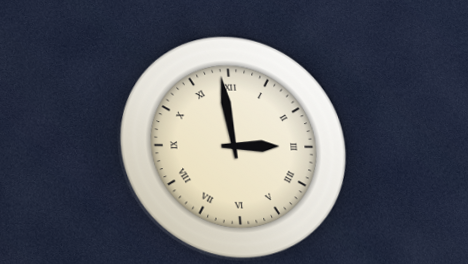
2:59
